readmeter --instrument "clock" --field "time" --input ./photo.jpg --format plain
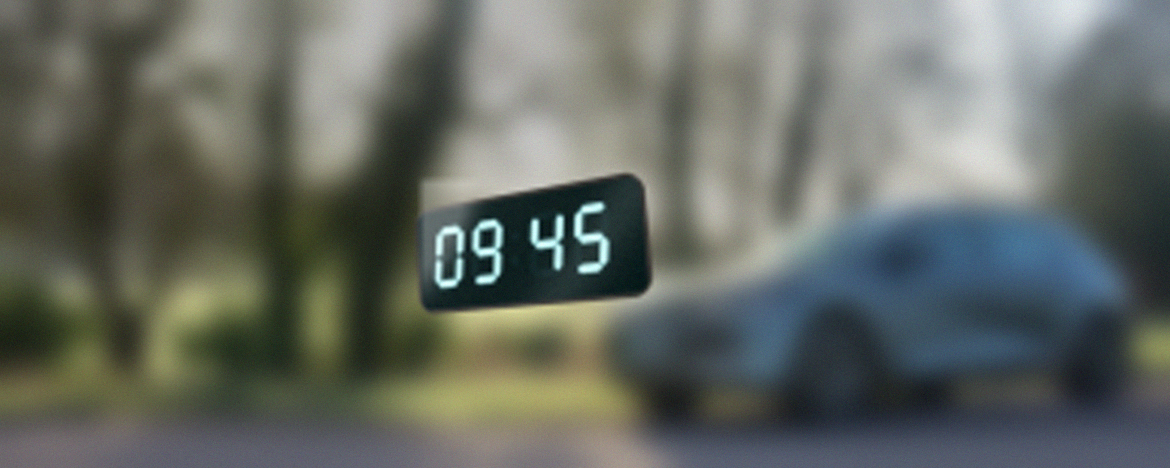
9:45
